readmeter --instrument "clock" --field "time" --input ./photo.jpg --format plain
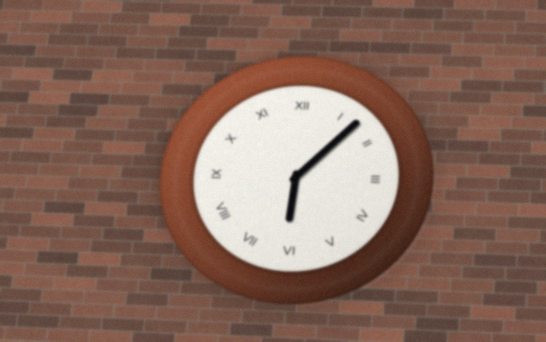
6:07
